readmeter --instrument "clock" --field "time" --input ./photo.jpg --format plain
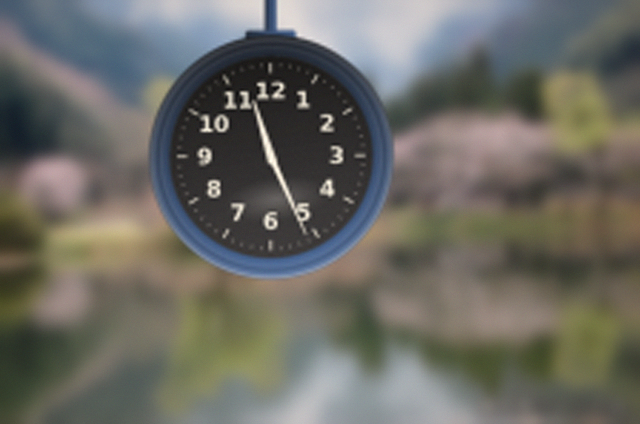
11:26
